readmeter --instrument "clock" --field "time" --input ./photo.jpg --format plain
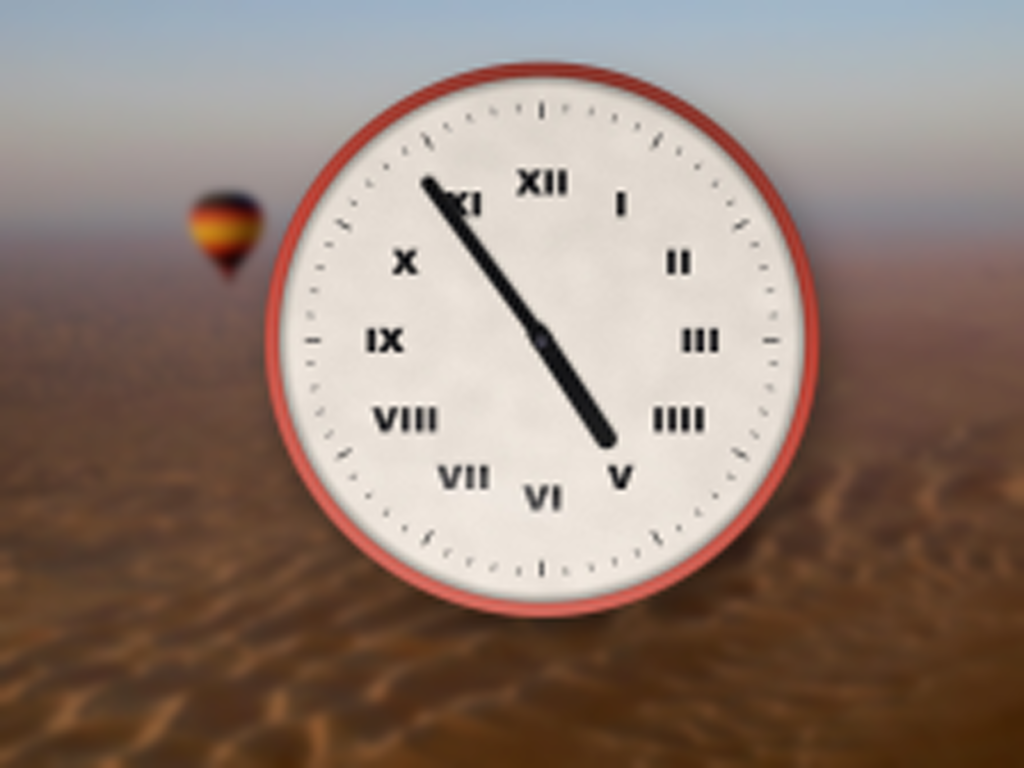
4:54
